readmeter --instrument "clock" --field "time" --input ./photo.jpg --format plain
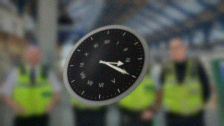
3:20
